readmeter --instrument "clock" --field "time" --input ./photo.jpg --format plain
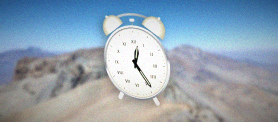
12:24
